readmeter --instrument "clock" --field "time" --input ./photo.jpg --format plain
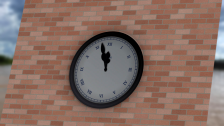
11:57
